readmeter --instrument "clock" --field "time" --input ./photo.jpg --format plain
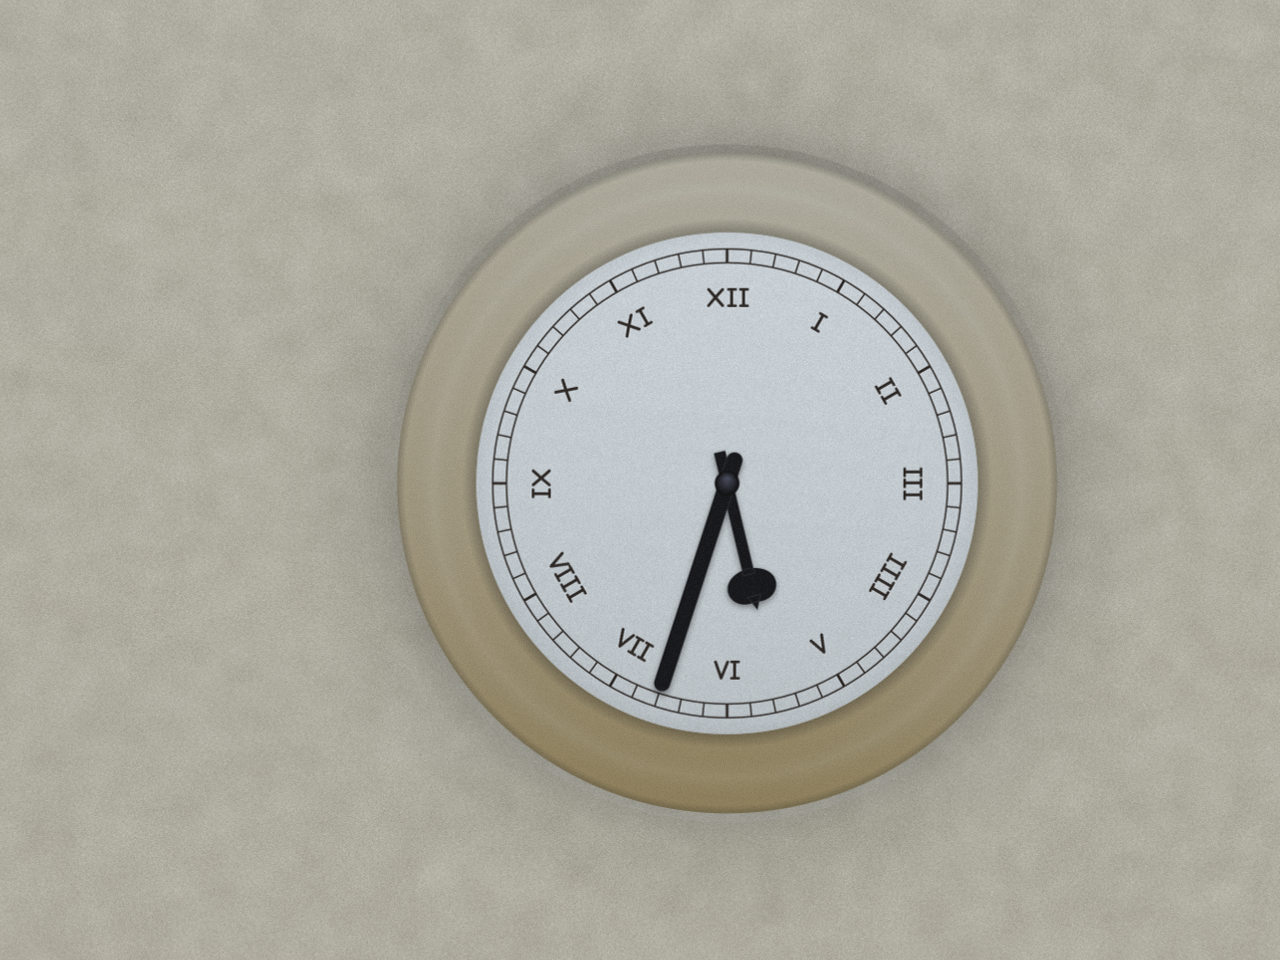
5:33
